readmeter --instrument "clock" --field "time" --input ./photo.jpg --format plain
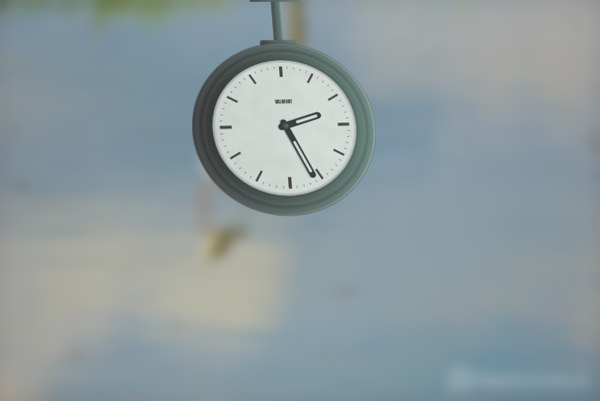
2:26
